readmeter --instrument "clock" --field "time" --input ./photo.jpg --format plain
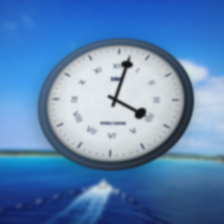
4:02
